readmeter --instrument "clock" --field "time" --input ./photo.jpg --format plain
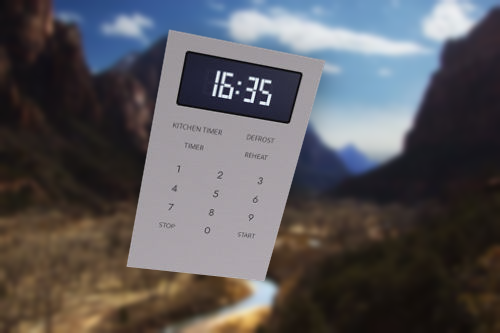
16:35
